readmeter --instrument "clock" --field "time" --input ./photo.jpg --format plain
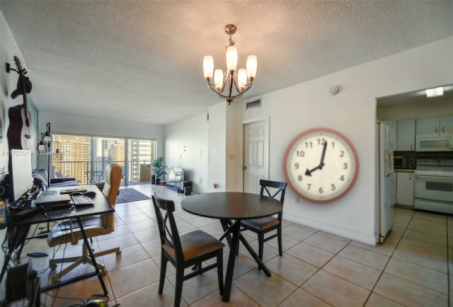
8:02
